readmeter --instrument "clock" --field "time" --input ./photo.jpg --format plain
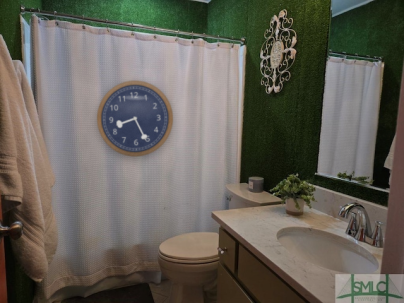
8:26
